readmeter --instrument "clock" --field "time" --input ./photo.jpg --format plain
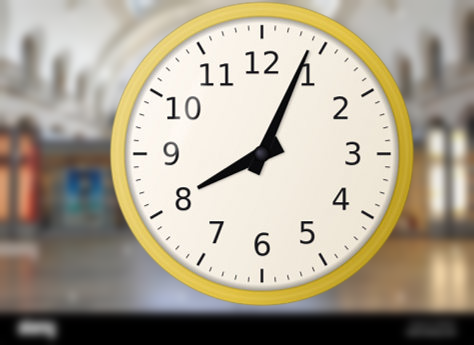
8:04
